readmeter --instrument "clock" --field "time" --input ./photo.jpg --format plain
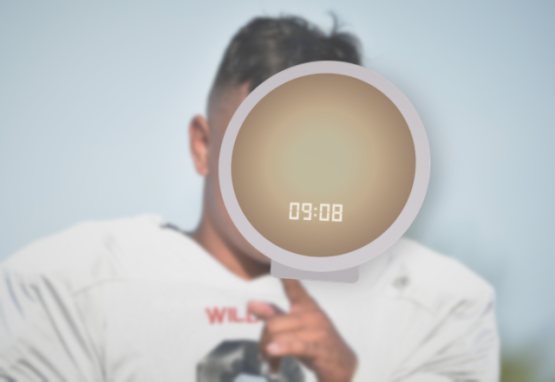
9:08
